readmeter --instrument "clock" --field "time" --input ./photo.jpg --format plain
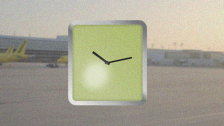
10:13
